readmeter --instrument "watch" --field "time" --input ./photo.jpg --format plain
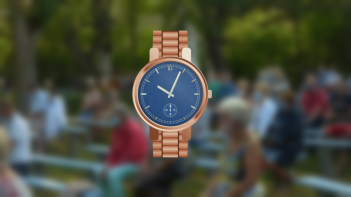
10:04
